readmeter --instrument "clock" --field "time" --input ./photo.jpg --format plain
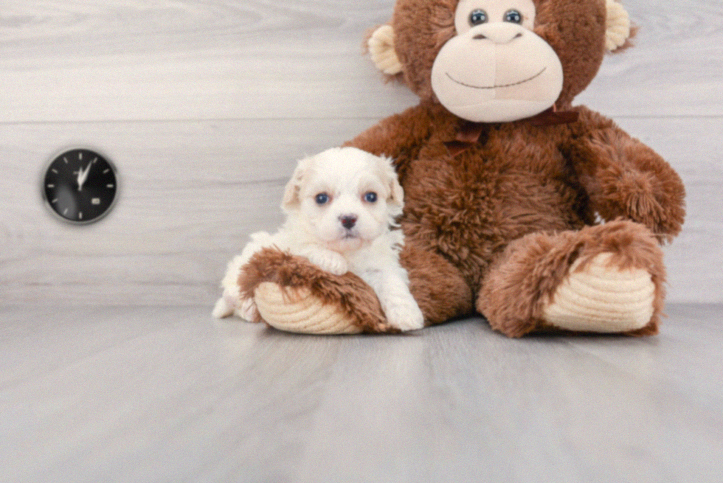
12:04
